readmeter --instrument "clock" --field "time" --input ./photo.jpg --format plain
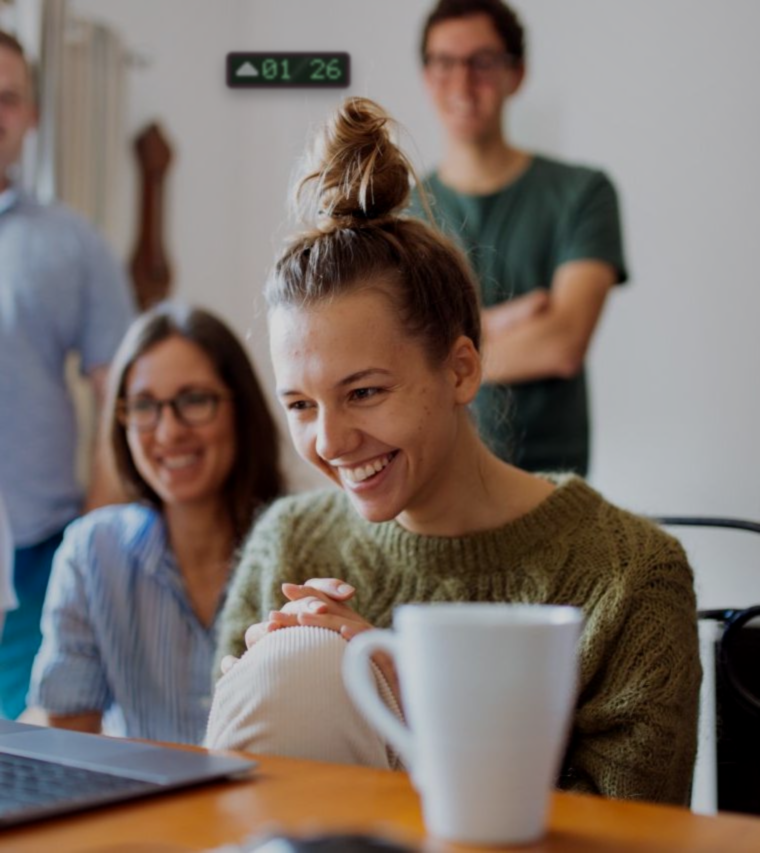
1:26
